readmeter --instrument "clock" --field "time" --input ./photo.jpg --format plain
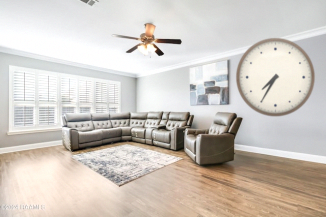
7:35
